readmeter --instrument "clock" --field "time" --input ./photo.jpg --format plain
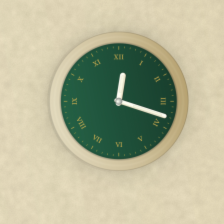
12:18
